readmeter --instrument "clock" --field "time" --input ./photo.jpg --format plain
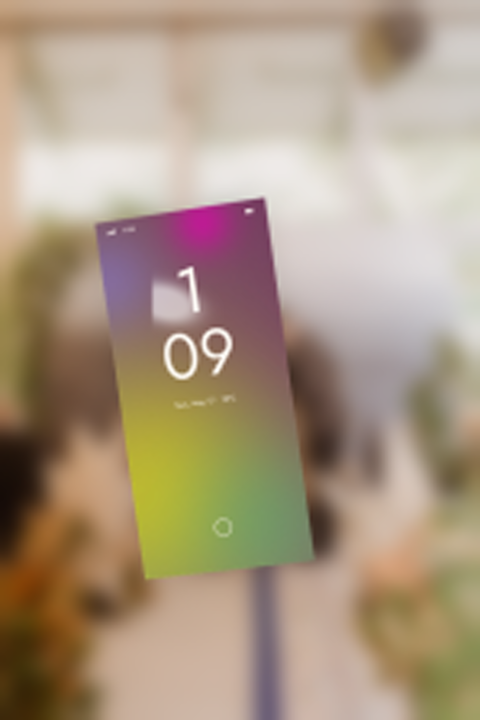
1:09
